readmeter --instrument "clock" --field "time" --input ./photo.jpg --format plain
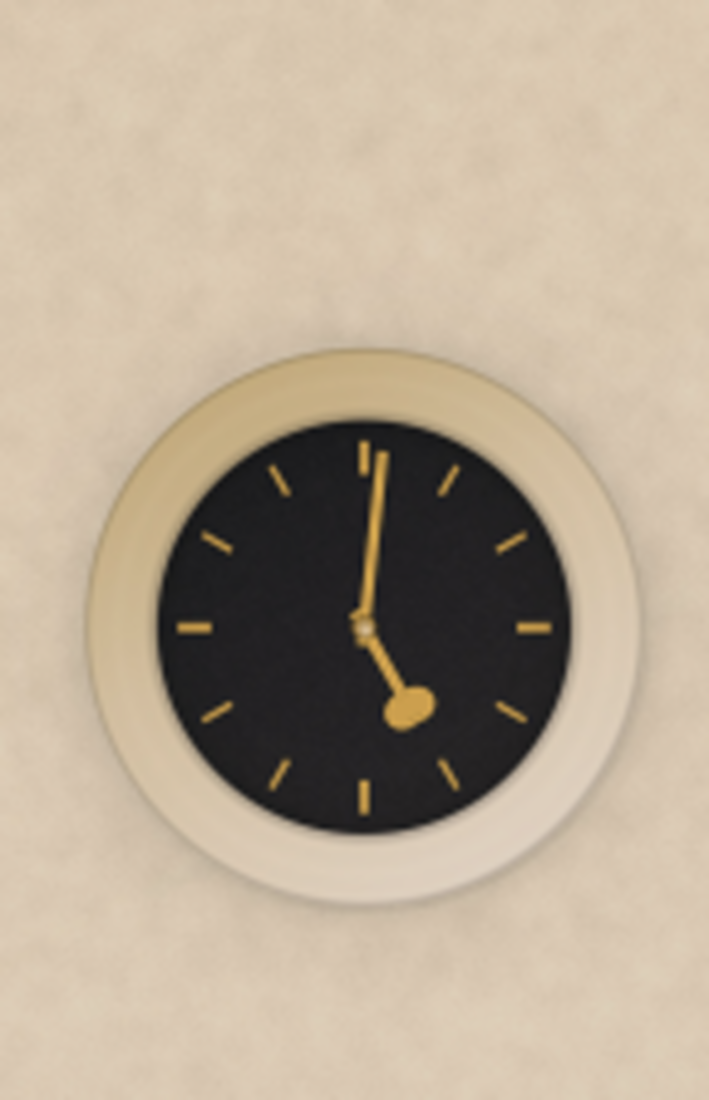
5:01
